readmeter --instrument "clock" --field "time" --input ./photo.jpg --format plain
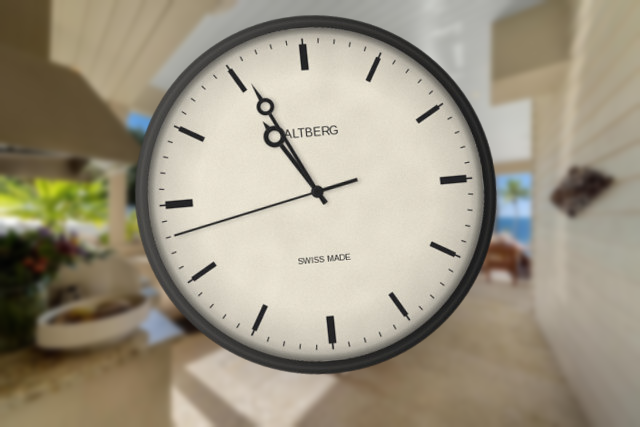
10:55:43
